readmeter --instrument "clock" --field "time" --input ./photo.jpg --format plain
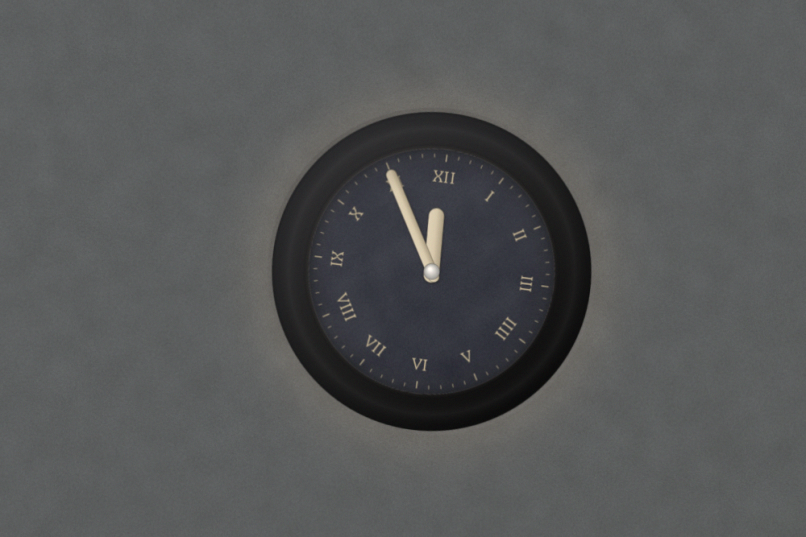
11:55
